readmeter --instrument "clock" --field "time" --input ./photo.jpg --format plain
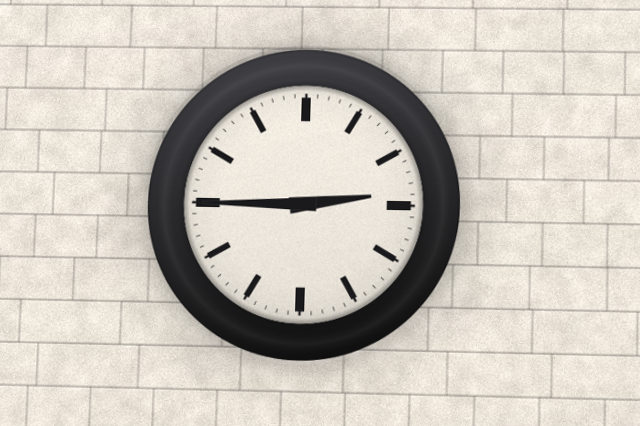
2:45
